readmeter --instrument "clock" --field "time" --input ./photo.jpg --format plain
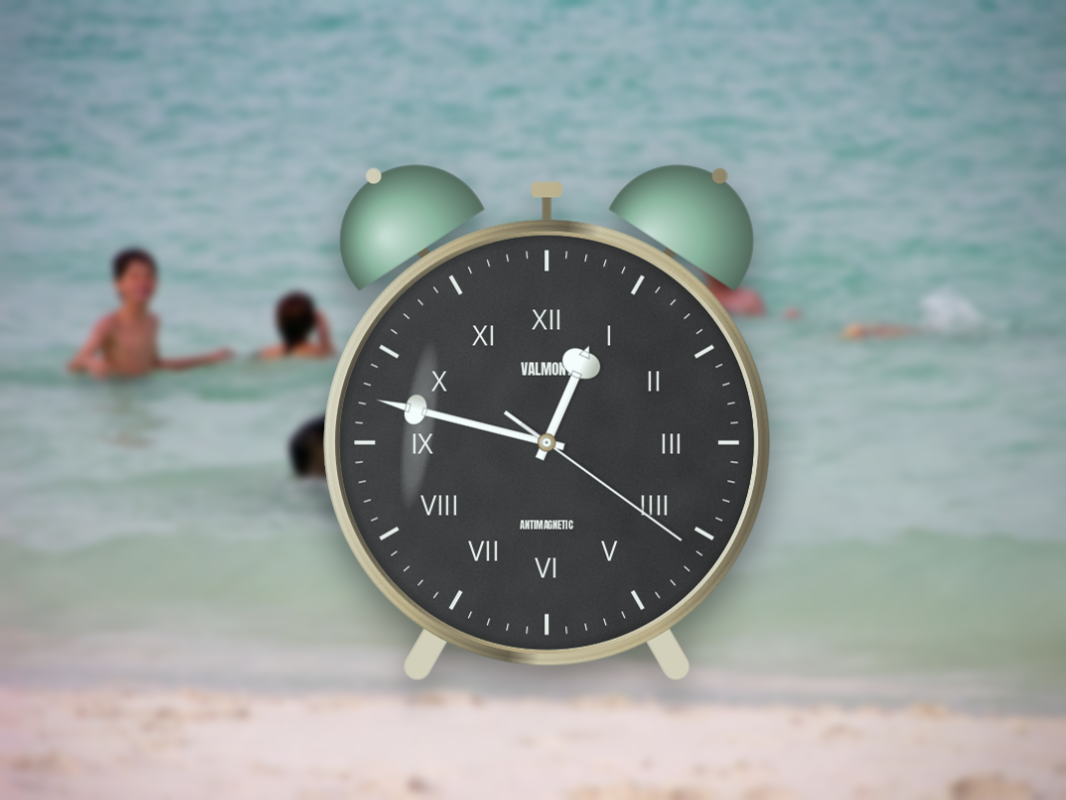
12:47:21
